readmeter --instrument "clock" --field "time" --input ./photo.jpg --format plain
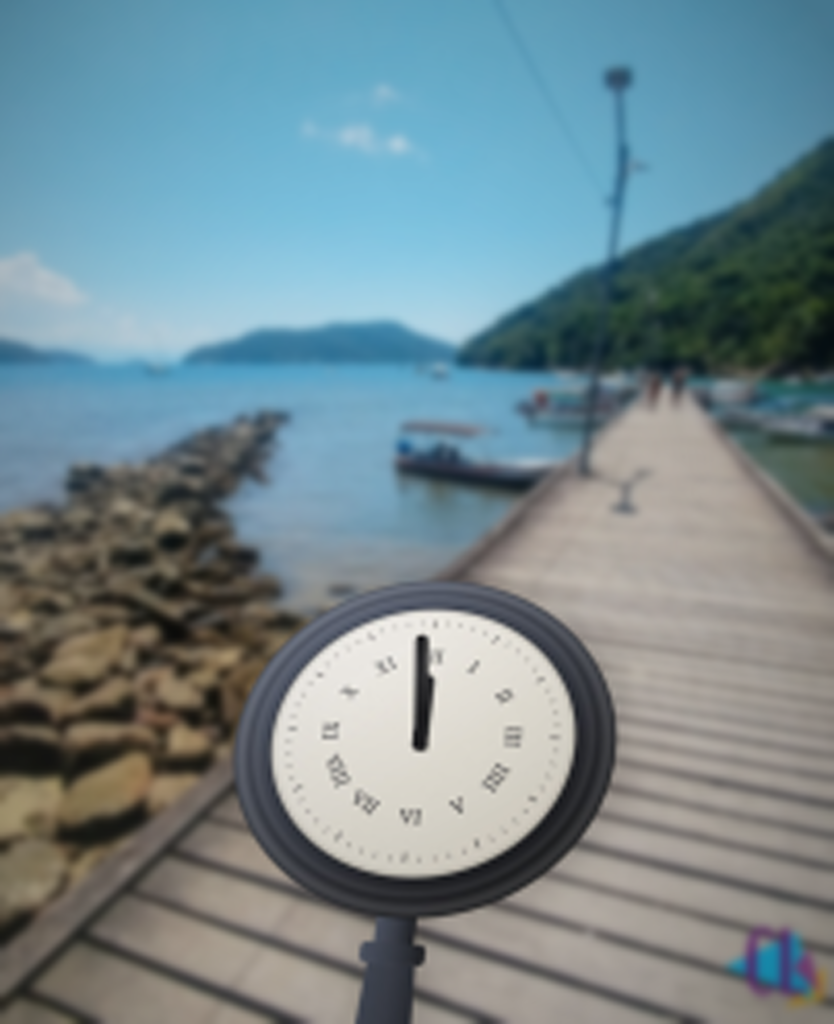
11:59
